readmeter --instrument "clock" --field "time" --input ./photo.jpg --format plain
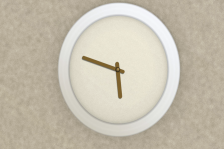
5:48
